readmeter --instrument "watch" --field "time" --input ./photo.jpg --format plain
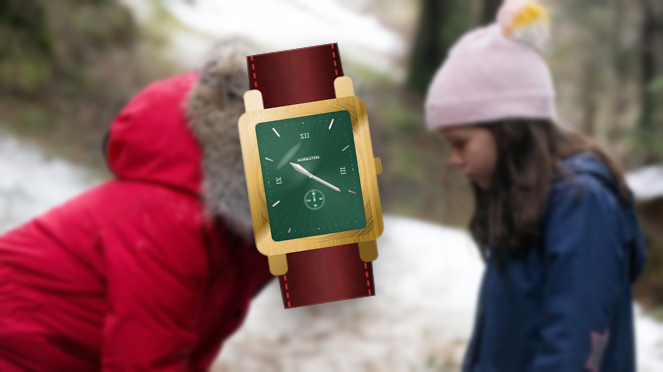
10:21
